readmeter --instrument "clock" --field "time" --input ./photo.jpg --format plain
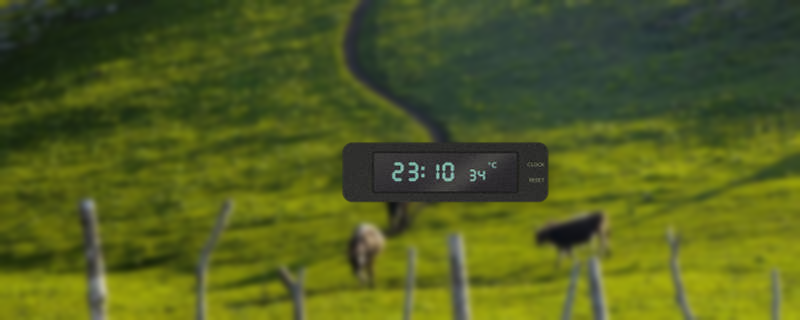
23:10
